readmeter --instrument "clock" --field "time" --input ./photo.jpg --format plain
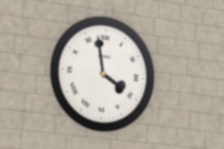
3:58
